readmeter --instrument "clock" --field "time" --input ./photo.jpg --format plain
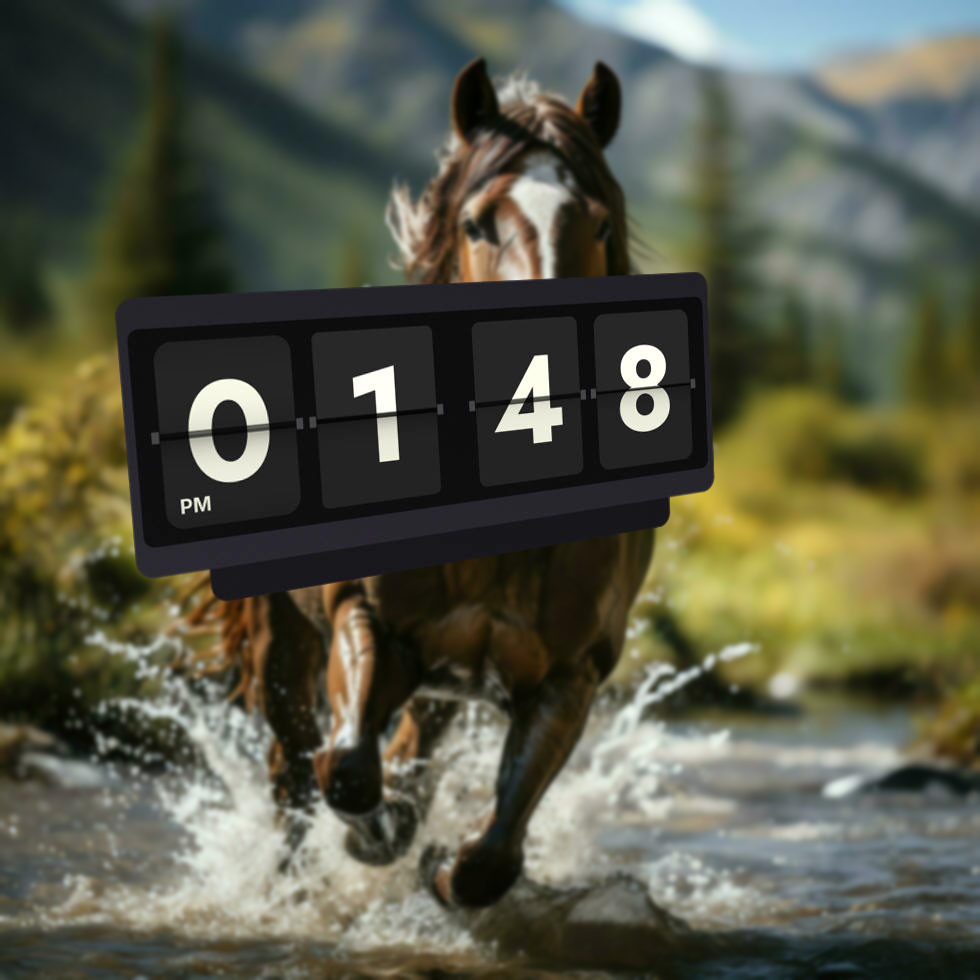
1:48
